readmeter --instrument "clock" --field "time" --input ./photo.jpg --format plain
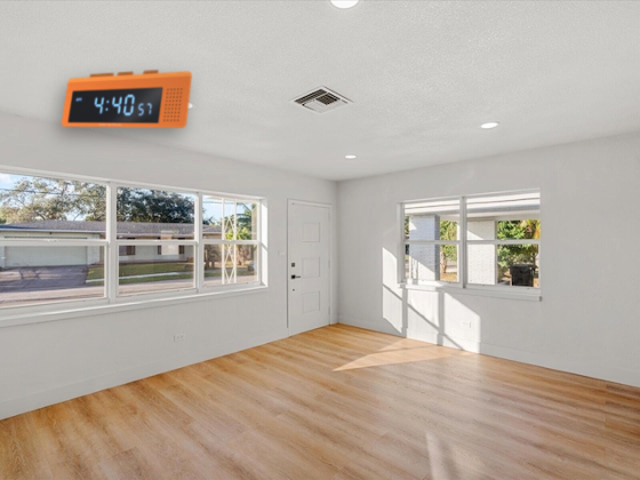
4:40:57
